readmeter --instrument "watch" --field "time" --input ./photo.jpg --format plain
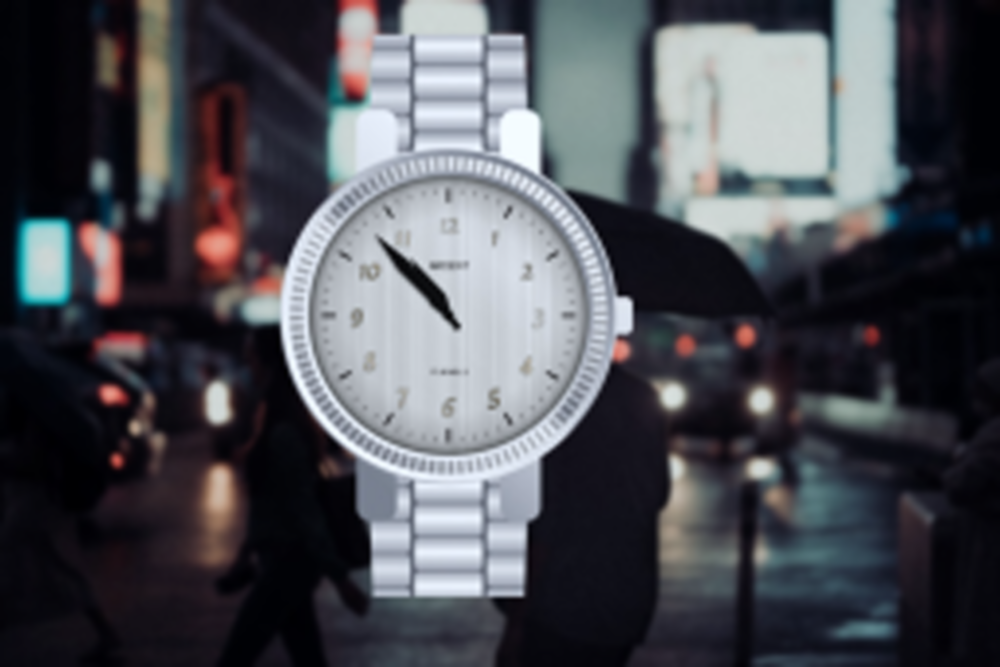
10:53
